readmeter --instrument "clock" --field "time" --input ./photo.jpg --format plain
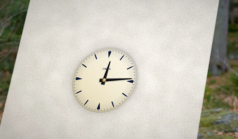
12:14
